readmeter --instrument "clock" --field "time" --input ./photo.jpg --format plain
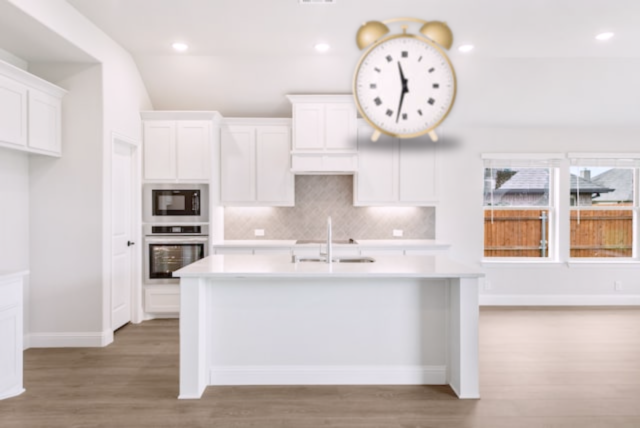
11:32
